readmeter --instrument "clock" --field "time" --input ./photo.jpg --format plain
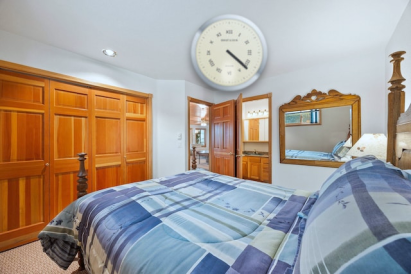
4:22
